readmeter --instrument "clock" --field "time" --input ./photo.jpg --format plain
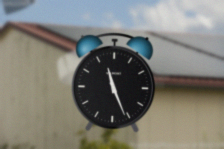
11:26
